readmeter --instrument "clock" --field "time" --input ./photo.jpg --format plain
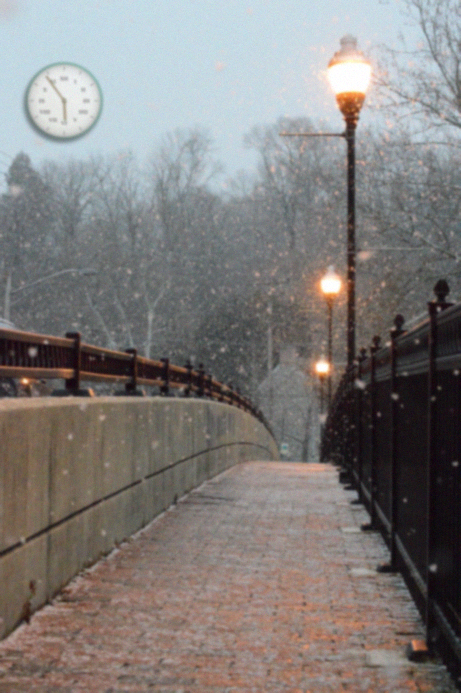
5:54
